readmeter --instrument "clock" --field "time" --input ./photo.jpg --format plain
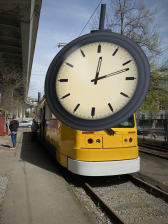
12:12
